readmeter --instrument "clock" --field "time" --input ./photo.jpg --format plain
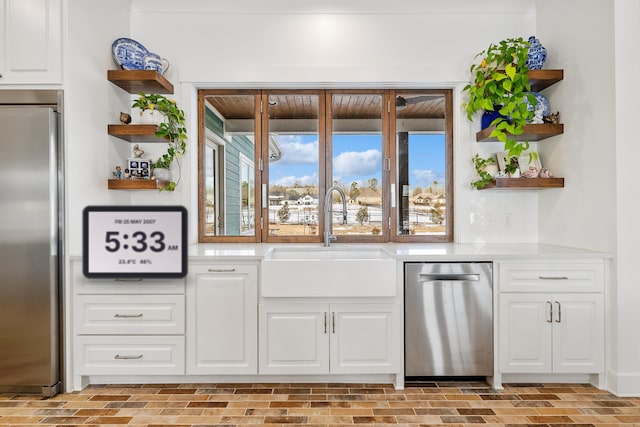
5:33
